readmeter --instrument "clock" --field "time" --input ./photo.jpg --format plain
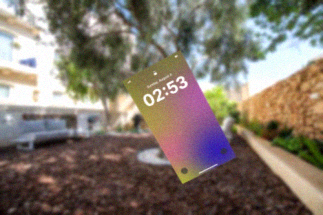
2:53
